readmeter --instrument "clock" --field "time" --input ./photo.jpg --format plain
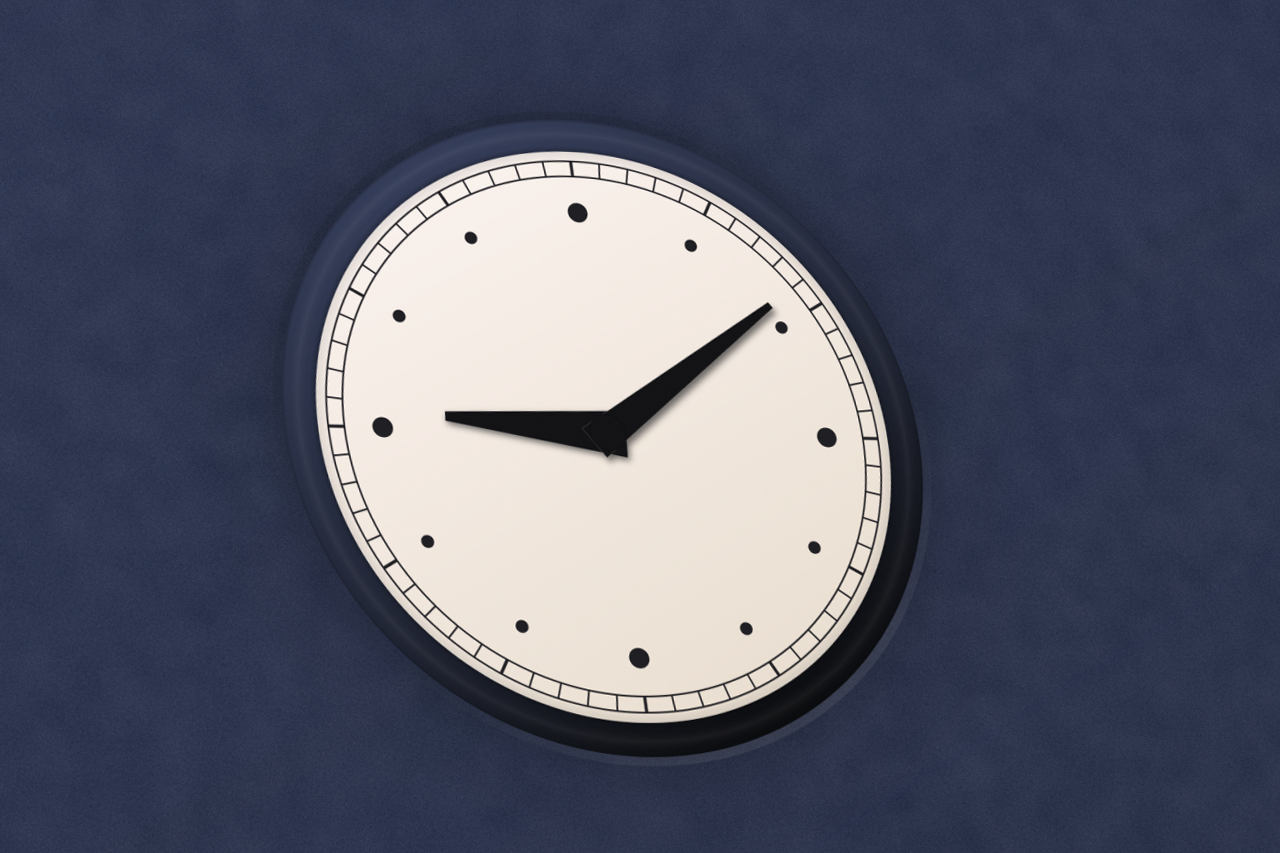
9:09
